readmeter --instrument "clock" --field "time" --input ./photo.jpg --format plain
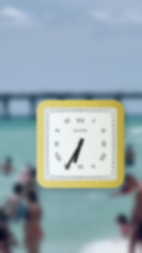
6:35
